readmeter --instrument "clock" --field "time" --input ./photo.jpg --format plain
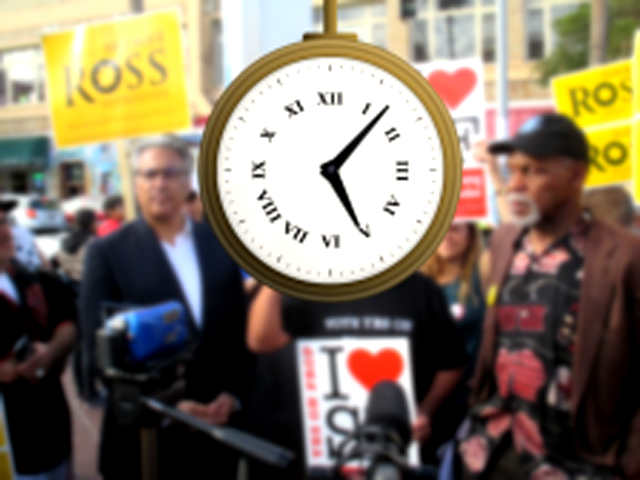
5:07
